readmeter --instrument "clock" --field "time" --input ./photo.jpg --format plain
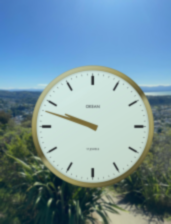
9:48
